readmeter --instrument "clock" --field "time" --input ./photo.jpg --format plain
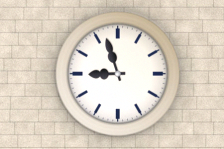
8:57
